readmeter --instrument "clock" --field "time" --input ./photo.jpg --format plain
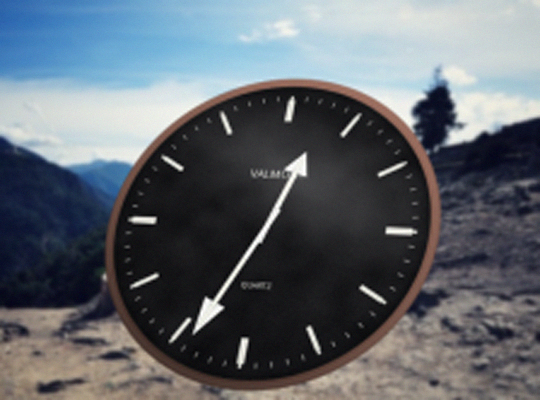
12:34
